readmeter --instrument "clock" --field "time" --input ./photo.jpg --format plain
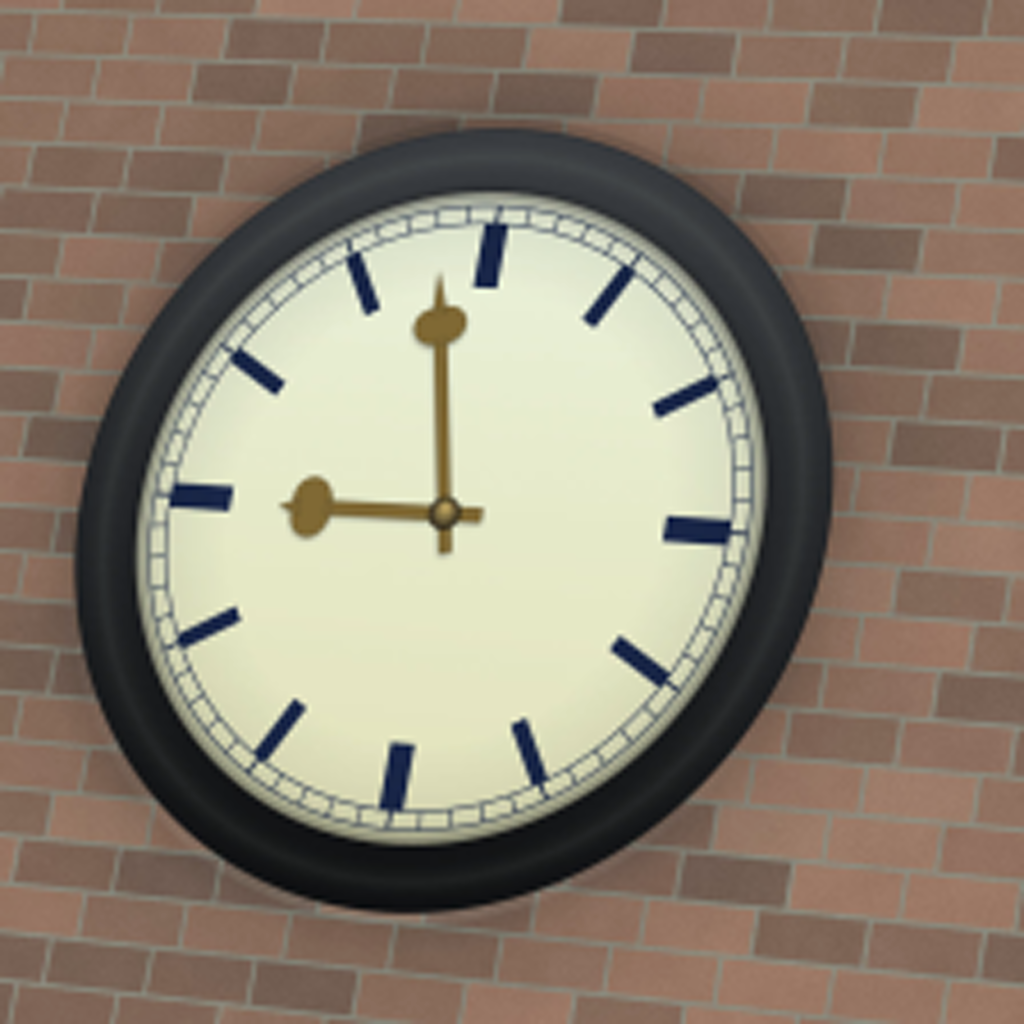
8:58
